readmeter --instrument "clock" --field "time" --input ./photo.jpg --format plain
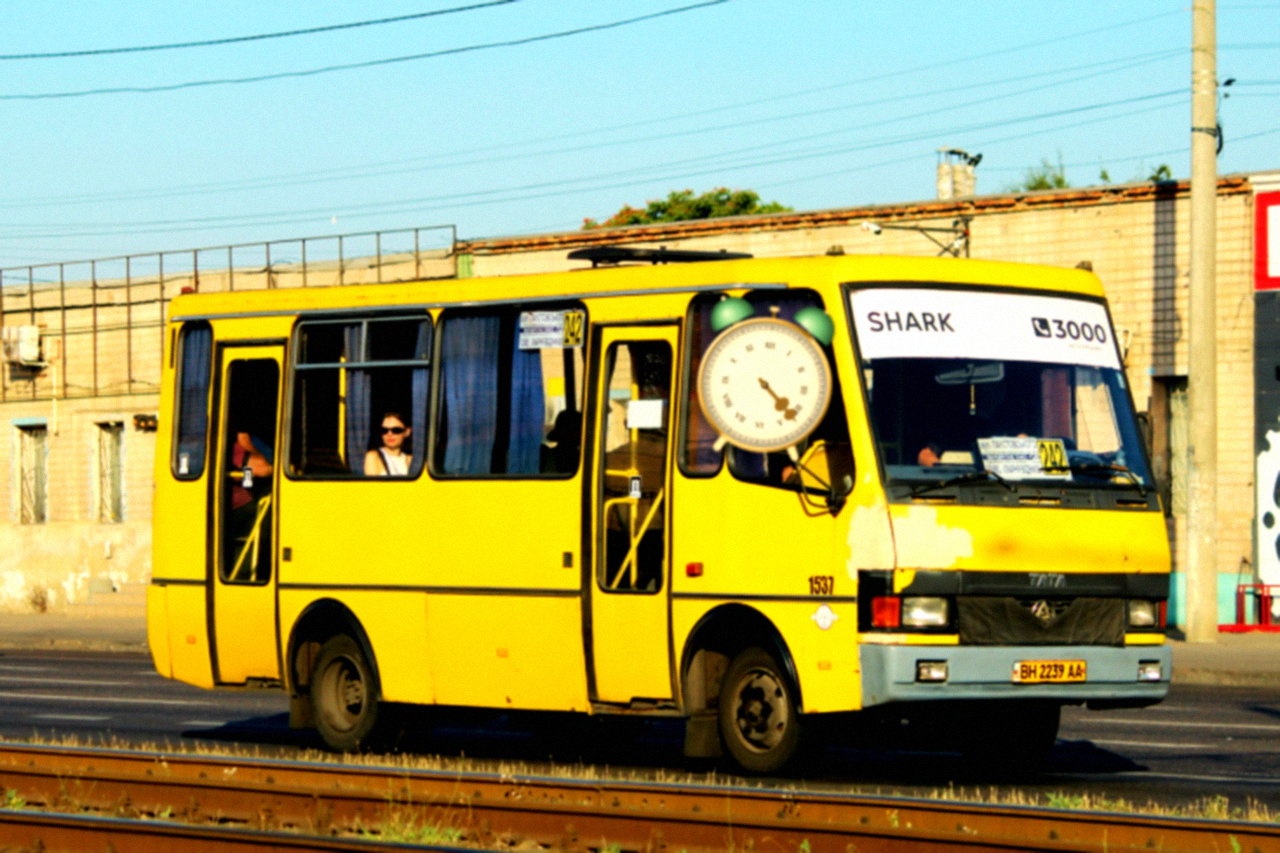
4:22
